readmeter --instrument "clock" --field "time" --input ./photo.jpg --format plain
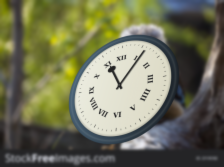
11:06
